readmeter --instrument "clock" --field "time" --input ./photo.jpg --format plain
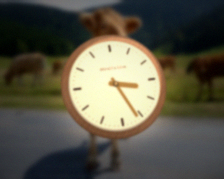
3:26
